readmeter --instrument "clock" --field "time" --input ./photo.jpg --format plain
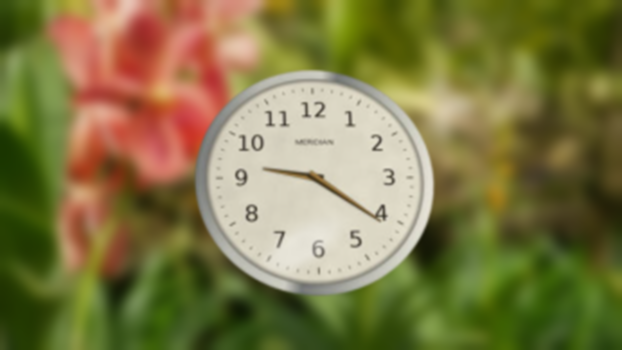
9:21
